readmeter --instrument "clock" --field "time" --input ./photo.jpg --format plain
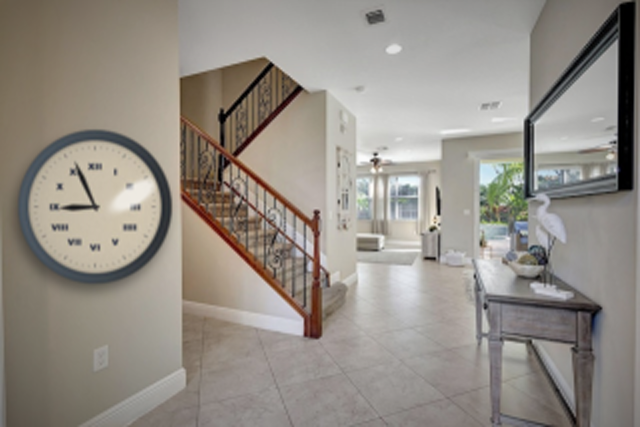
8:56
